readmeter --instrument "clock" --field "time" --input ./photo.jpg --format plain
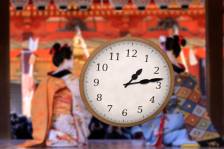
1:13
